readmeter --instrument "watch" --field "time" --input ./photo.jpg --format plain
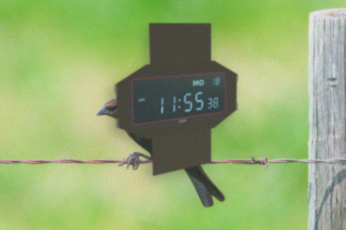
11:55:38
